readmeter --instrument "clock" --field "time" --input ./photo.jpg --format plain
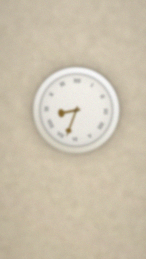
8:33
